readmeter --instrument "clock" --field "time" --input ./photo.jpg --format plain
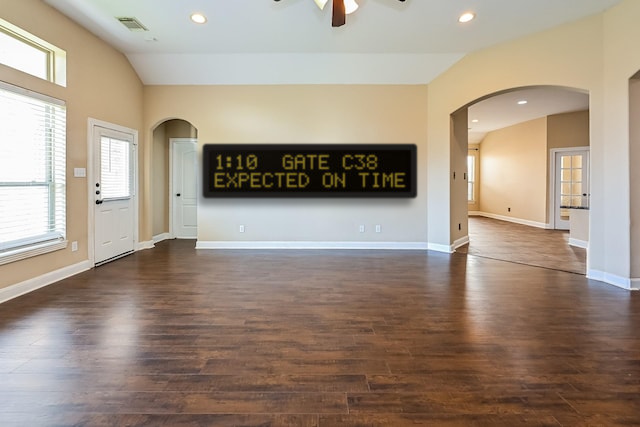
1:10
